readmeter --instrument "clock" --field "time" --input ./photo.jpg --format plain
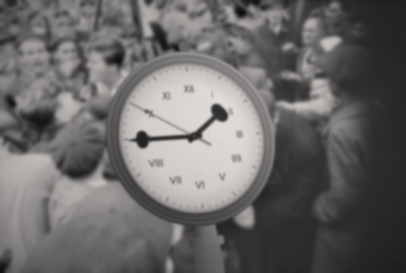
1:44:50
